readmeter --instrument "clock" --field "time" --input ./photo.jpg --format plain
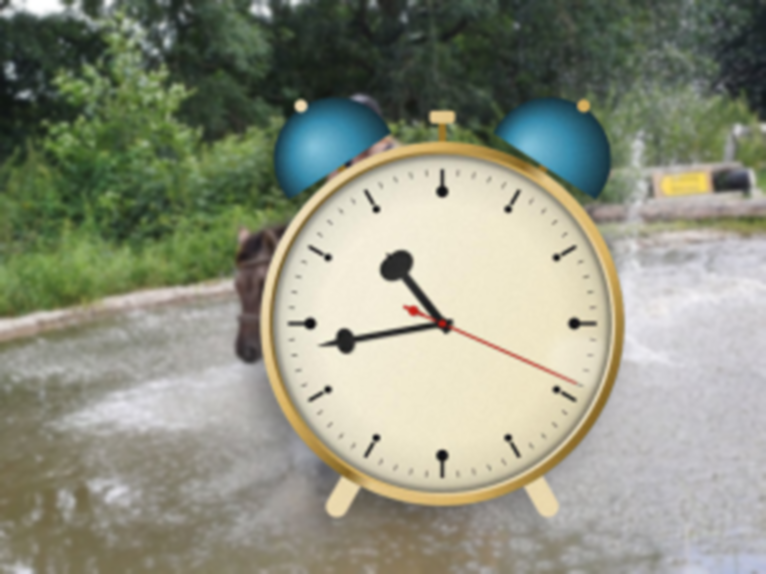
10:43:19
